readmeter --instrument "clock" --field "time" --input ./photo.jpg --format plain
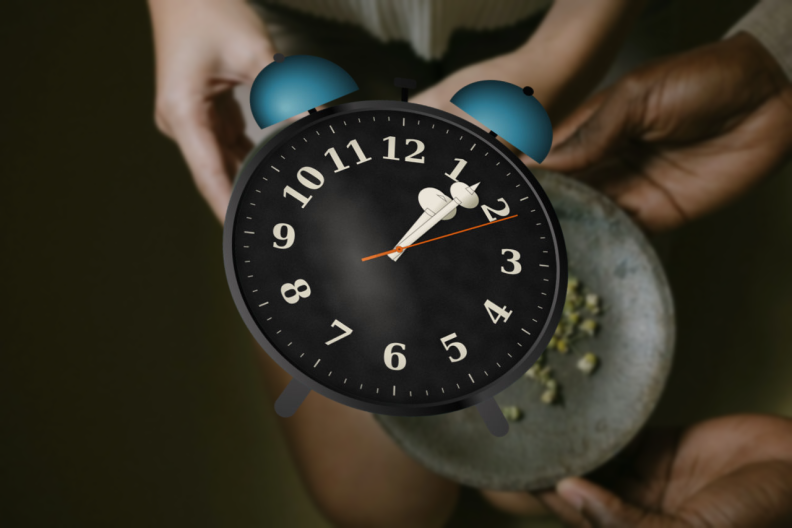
1:07:11
